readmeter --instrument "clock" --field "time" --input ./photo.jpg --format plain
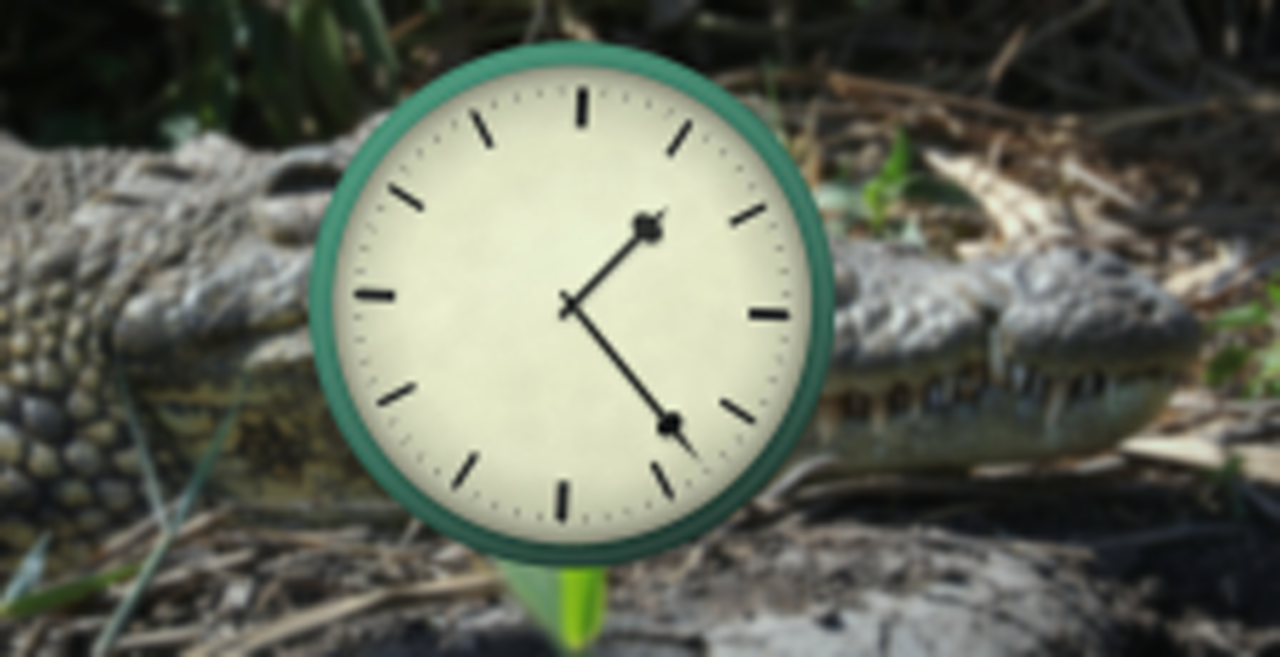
1:23
